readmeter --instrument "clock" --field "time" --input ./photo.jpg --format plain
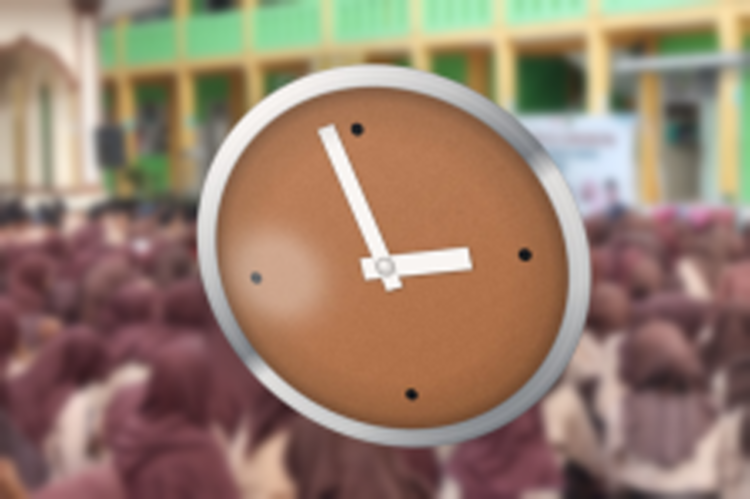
2:58
